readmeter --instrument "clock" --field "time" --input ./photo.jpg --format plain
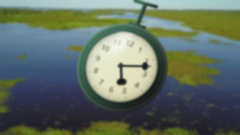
5:12
